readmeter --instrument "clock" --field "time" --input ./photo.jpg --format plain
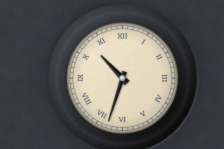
10:33
